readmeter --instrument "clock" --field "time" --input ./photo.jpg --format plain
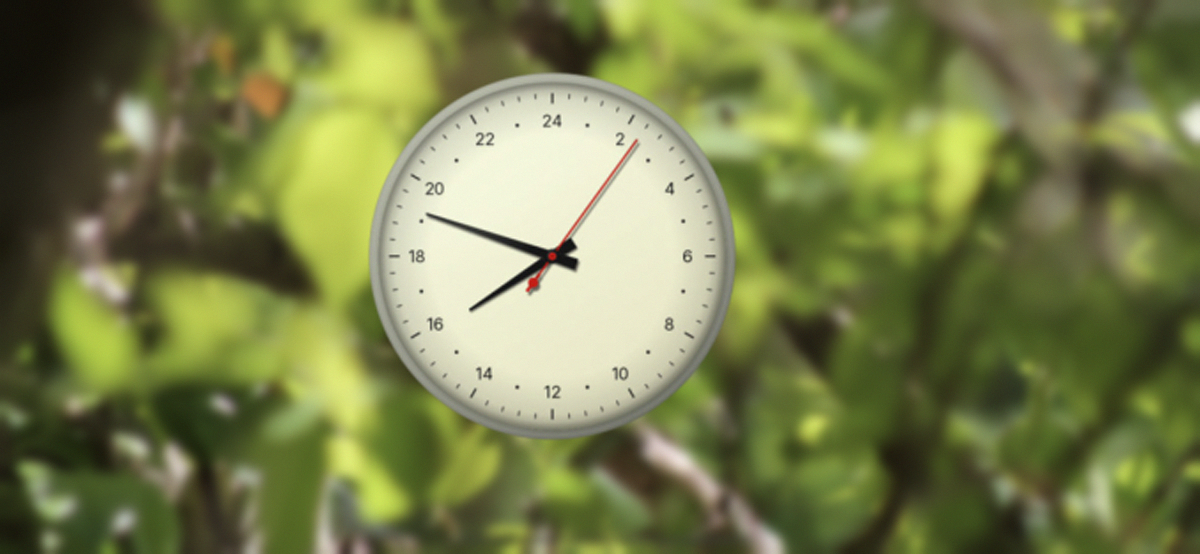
15:48:06
